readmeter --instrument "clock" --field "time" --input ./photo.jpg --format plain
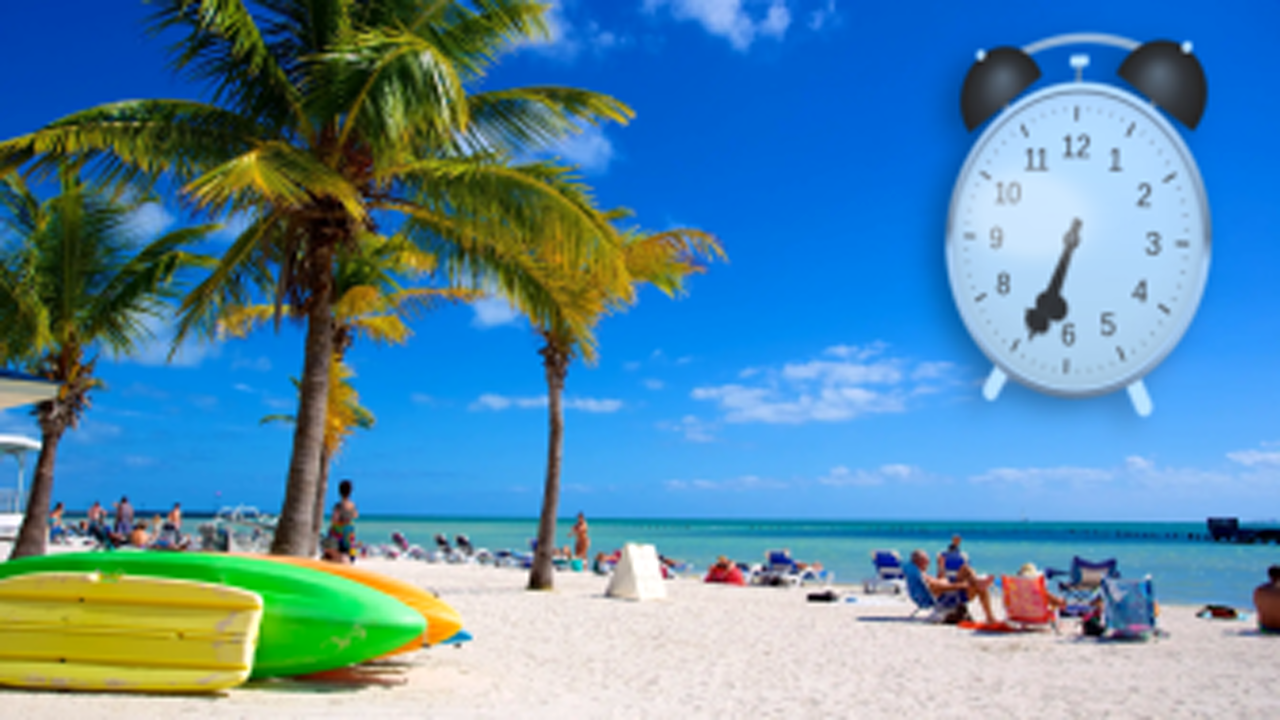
6:34
